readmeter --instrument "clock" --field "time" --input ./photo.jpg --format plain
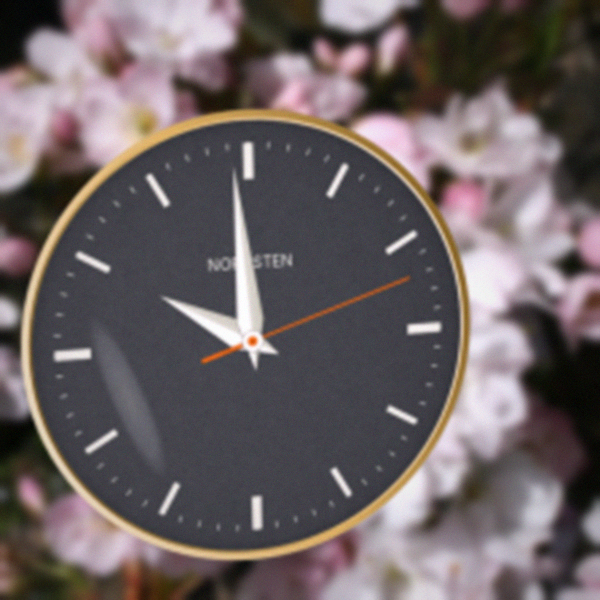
9:59:12
